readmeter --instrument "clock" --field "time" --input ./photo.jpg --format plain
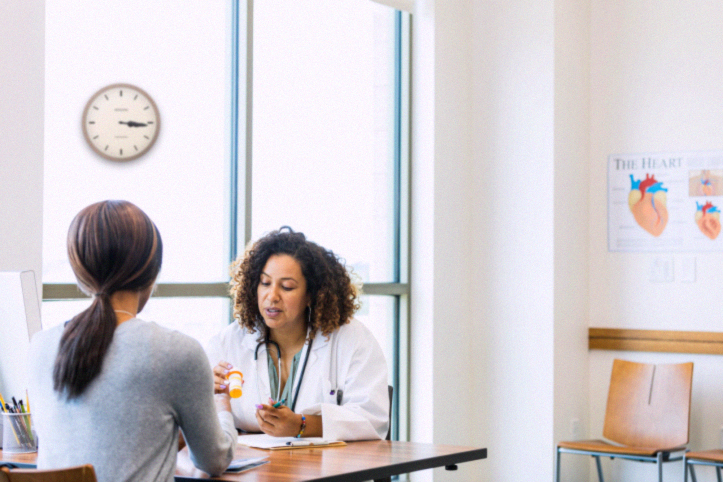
3:16
